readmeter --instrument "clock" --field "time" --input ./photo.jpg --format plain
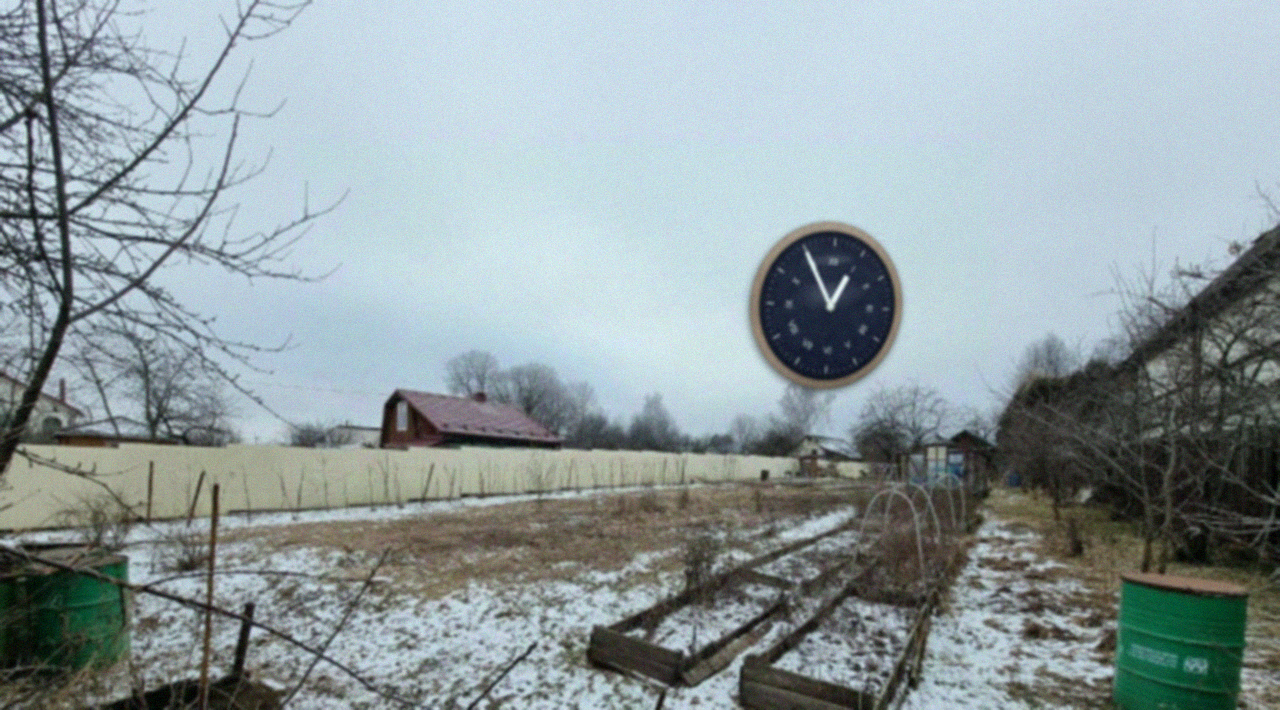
12:55
